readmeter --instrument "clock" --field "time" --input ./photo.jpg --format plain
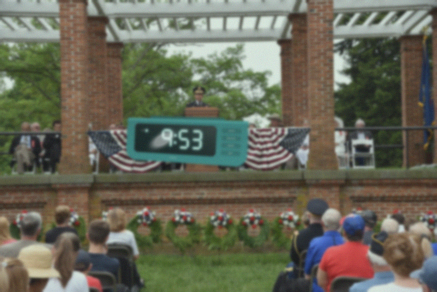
9:53
